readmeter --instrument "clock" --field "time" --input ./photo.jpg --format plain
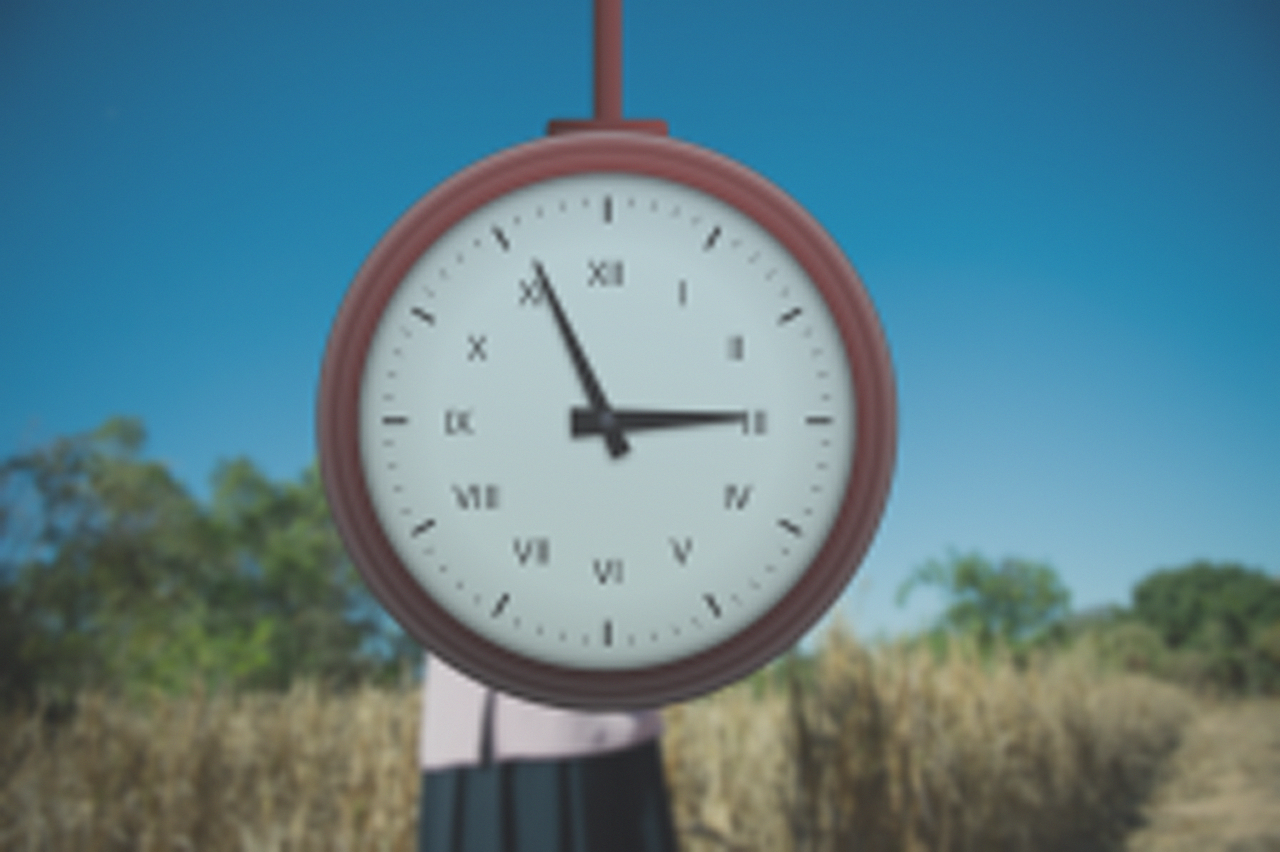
2:56
